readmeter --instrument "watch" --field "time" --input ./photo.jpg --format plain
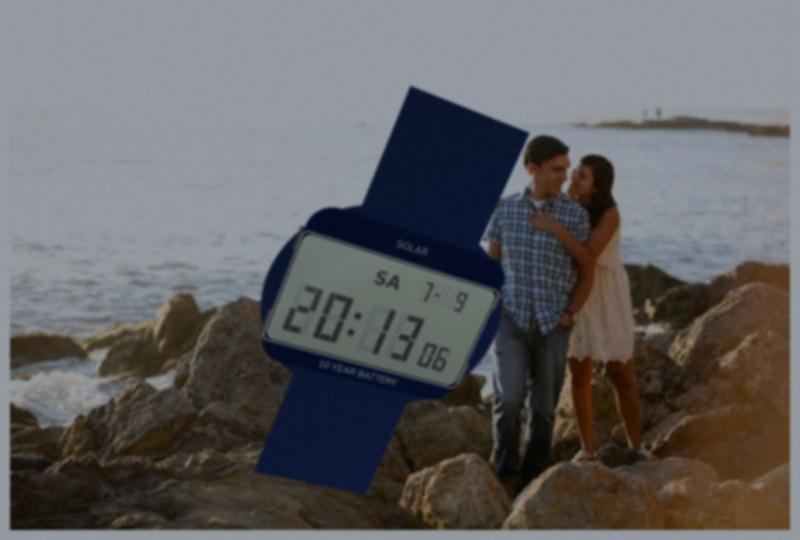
20:13:06
